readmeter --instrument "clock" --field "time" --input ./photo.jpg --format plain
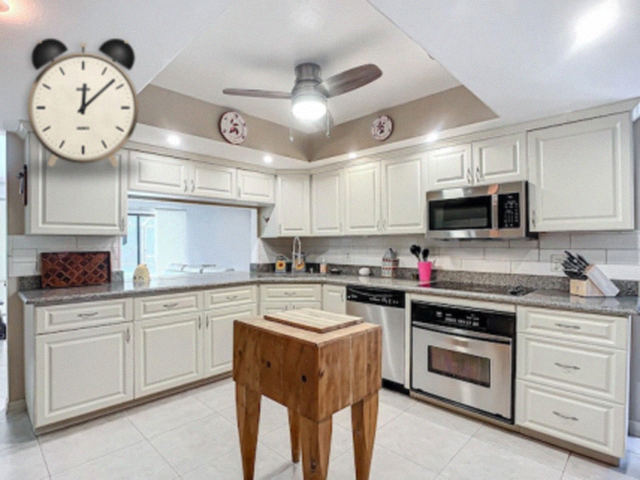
12:08
